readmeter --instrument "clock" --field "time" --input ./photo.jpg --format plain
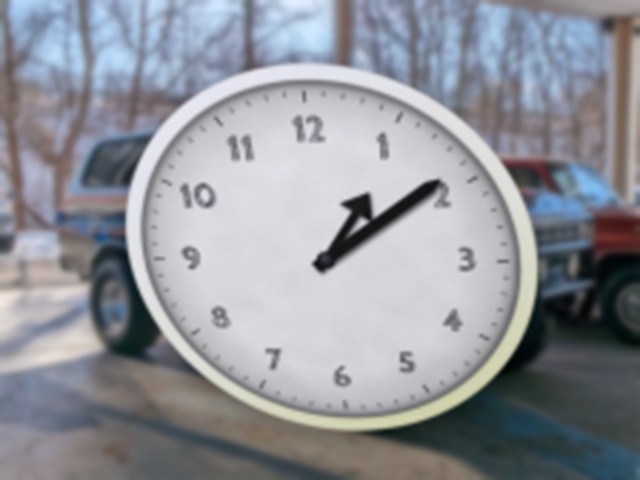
1:09
